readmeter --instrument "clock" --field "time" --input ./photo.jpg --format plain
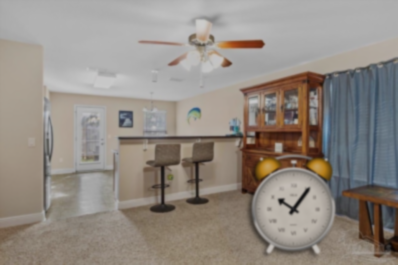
10:06
